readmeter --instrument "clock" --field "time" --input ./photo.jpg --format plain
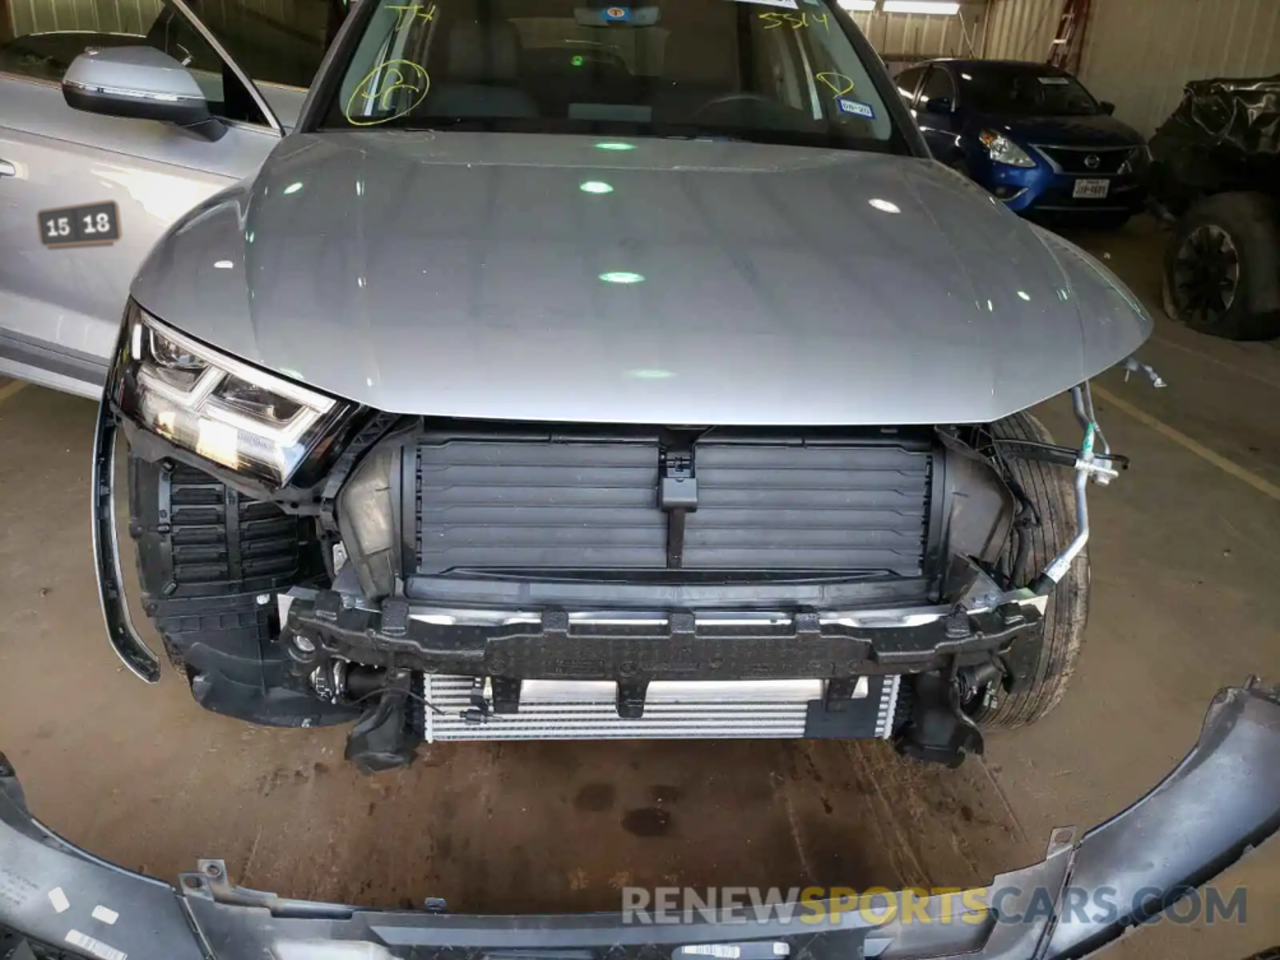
15:18
